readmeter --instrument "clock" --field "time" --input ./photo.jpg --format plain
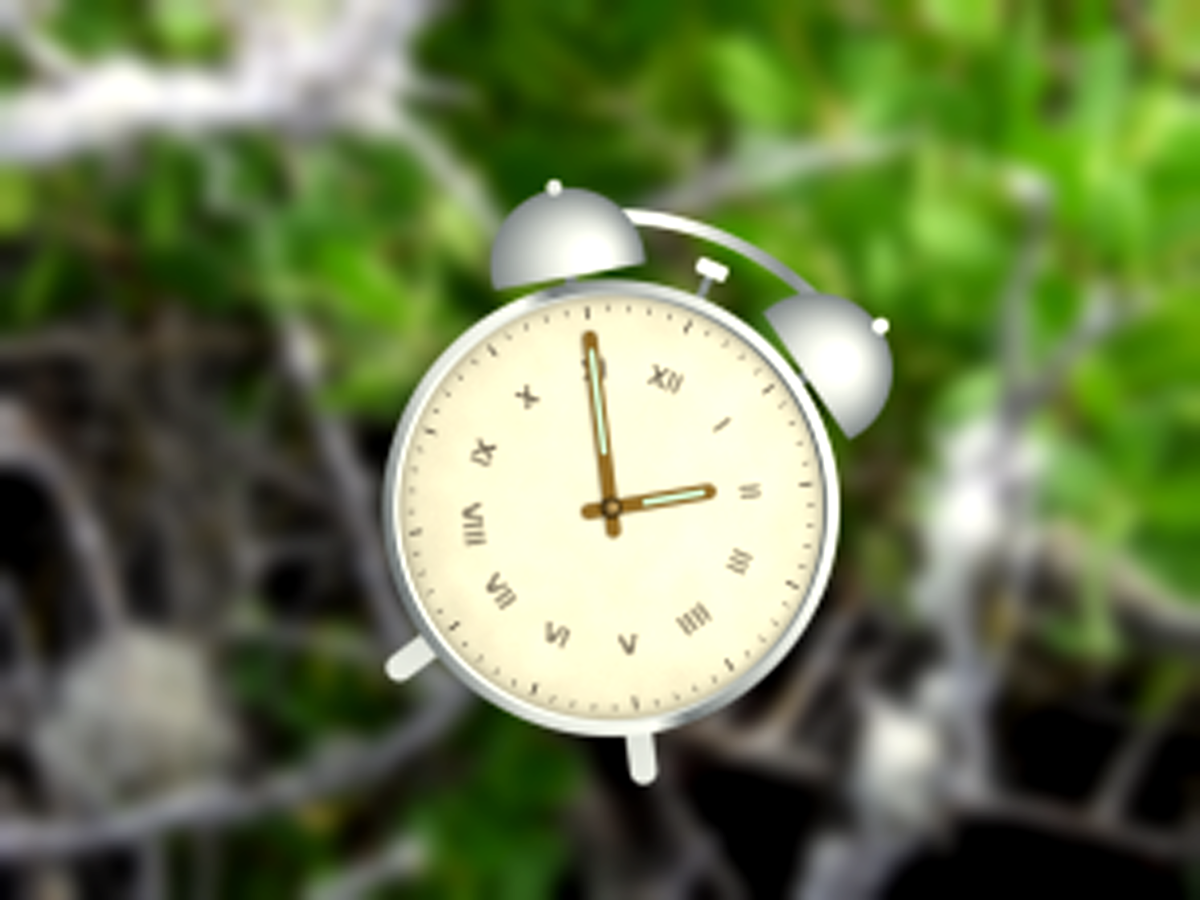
1:55
